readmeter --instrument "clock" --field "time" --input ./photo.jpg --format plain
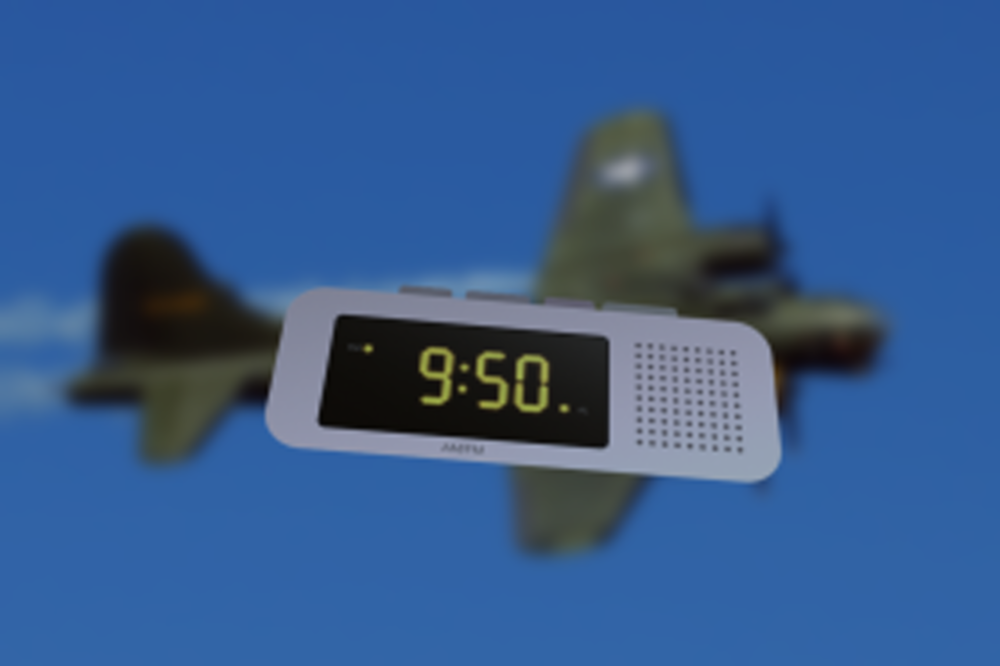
9:50
